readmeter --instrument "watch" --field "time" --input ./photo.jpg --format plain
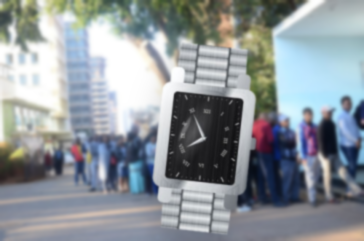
7:55
